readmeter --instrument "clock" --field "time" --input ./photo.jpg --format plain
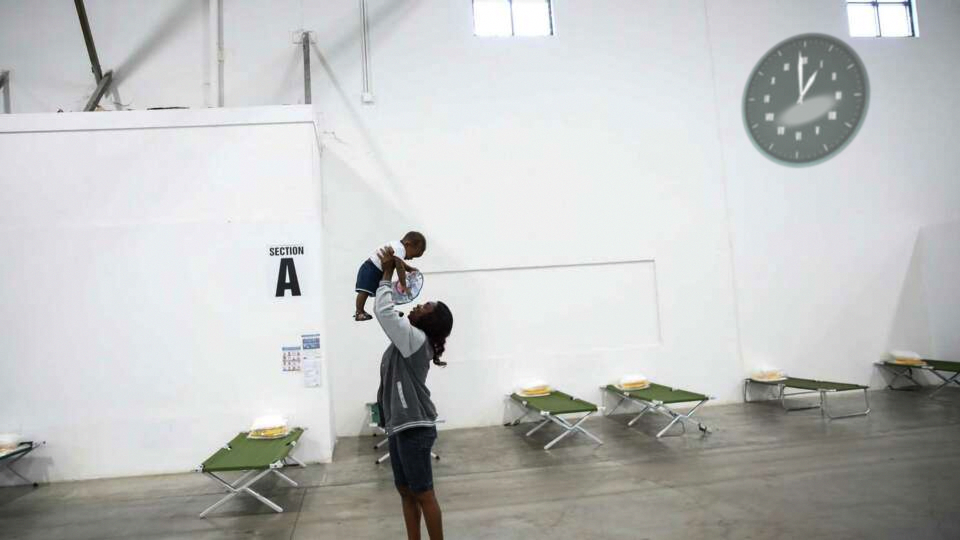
12:59
